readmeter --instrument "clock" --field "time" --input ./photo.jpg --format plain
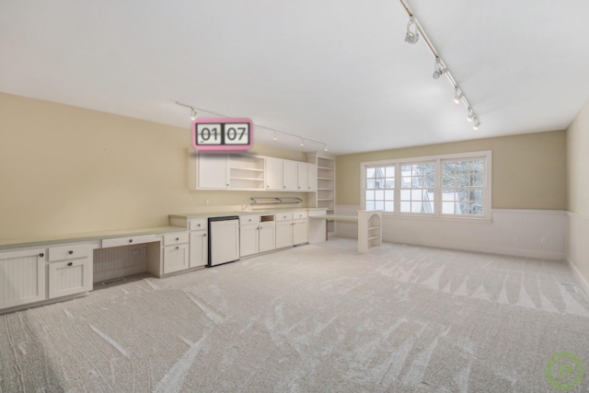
1:07
